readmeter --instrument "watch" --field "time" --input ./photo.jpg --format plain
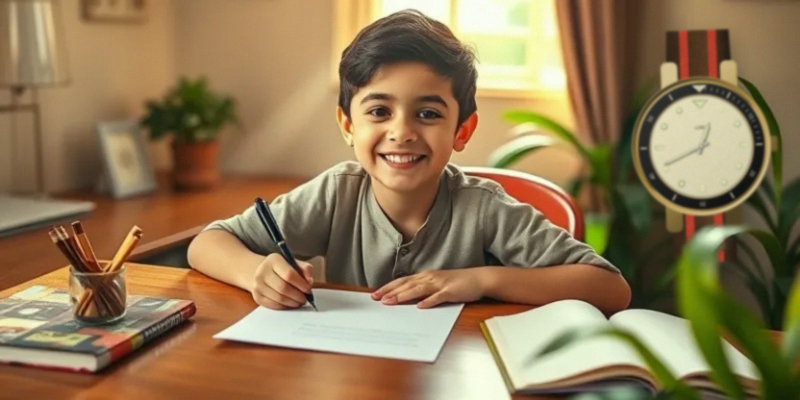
12:41
